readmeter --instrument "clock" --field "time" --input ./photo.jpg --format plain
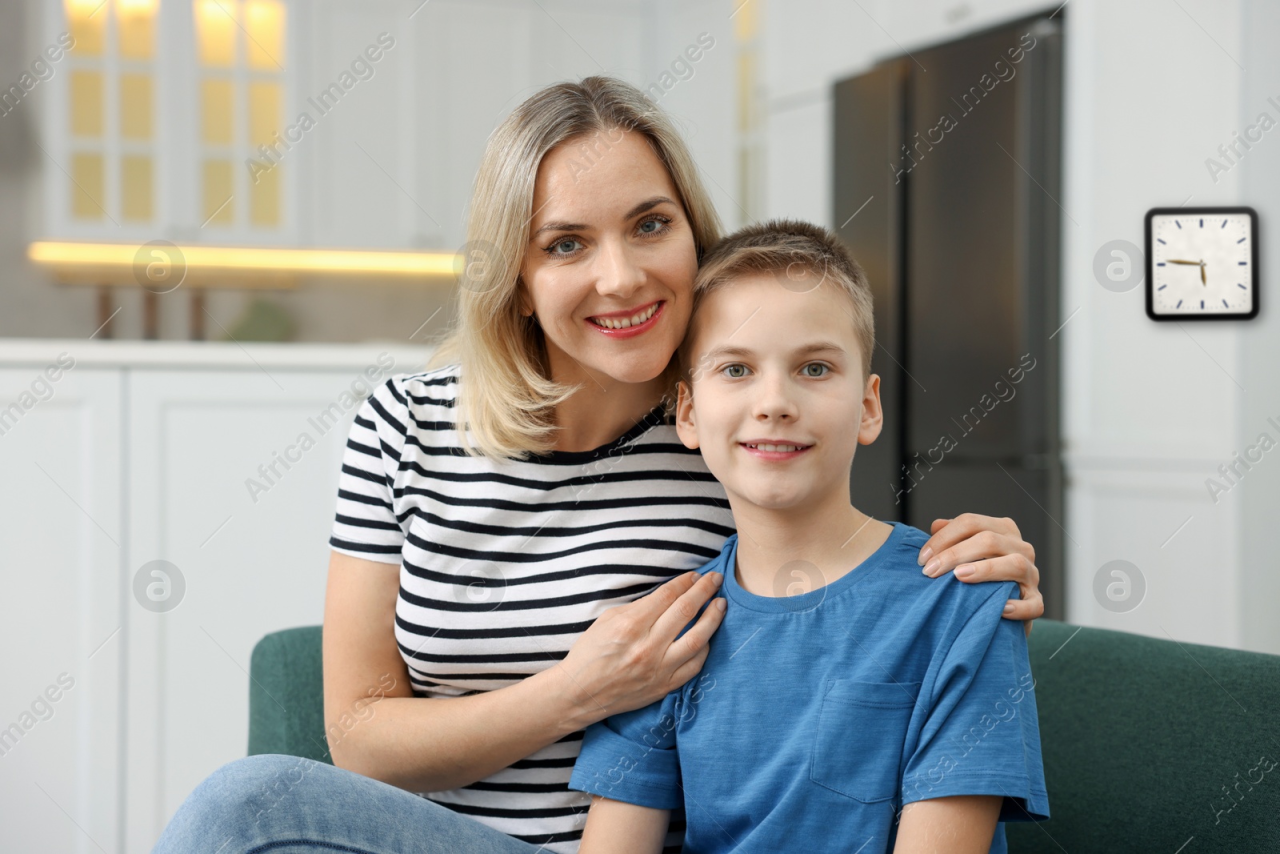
5:46
